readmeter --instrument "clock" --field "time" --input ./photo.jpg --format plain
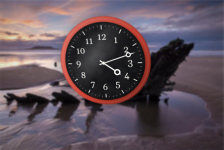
4:12
